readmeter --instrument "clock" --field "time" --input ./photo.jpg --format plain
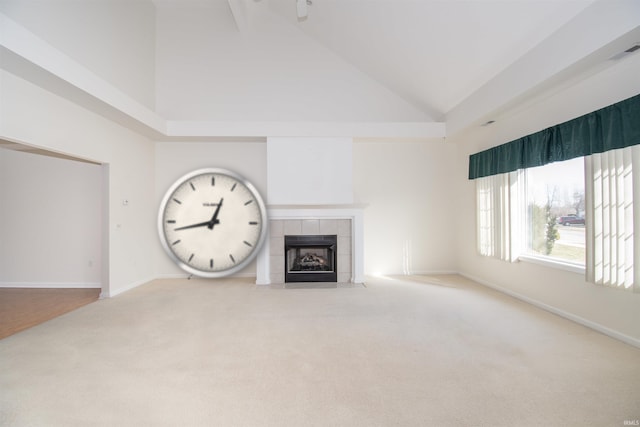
12:43
